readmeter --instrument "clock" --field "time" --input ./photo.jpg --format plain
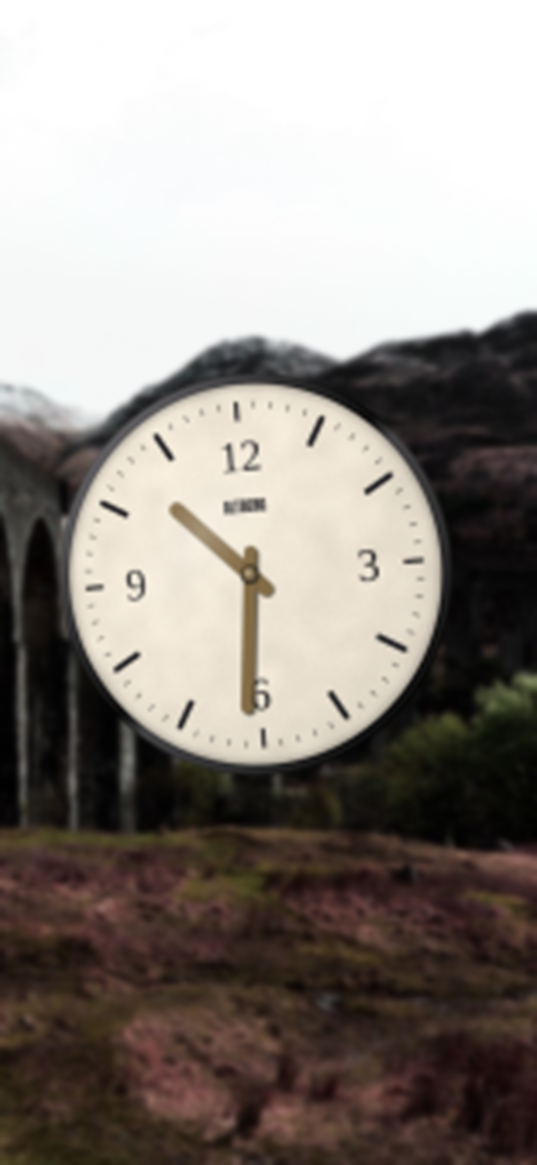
10:31
